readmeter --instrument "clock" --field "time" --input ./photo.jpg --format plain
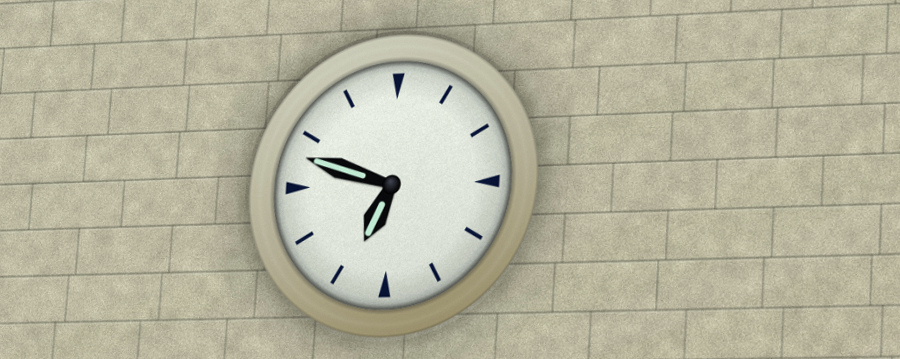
6:48
